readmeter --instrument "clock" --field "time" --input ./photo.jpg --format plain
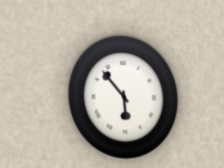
5:53
